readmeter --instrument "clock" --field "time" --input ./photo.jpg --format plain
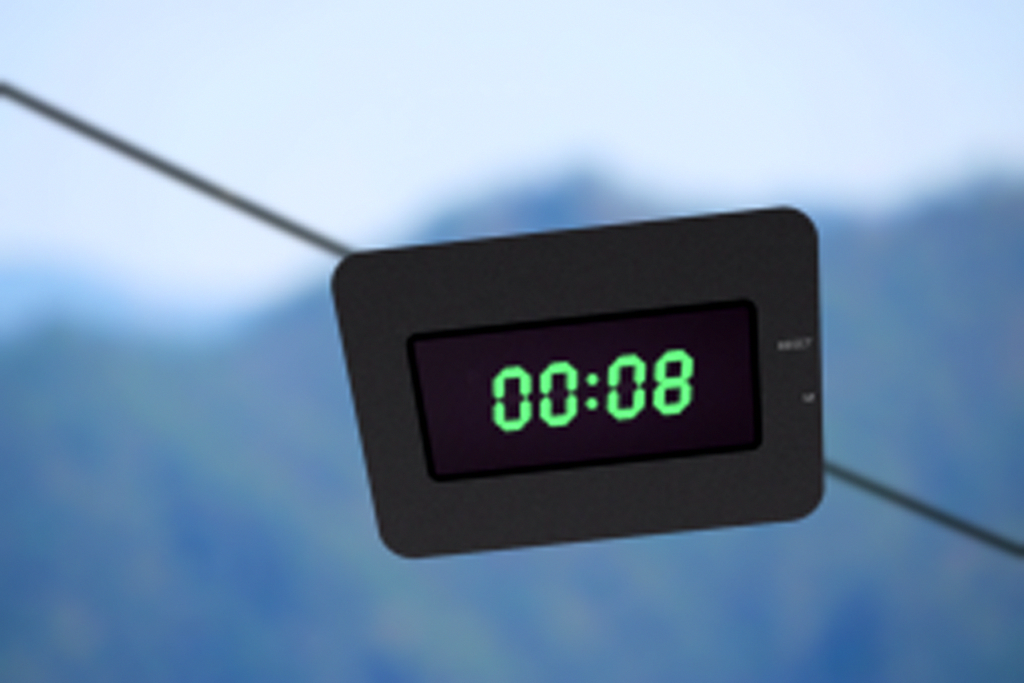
0:08
